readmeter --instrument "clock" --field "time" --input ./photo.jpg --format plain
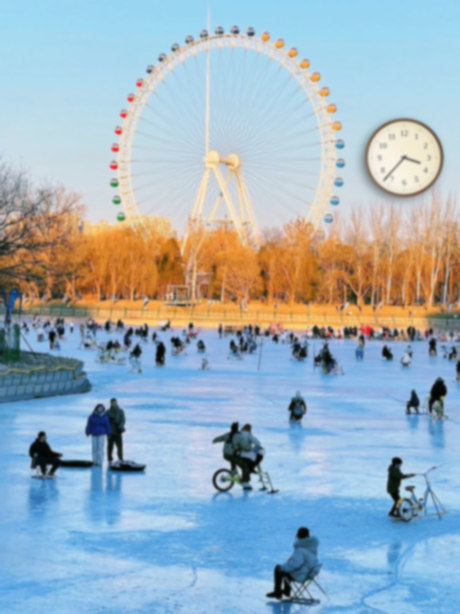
3:37
